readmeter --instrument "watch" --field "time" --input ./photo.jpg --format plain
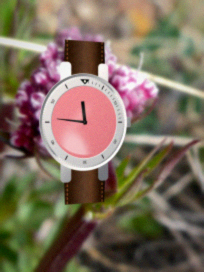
11:46
